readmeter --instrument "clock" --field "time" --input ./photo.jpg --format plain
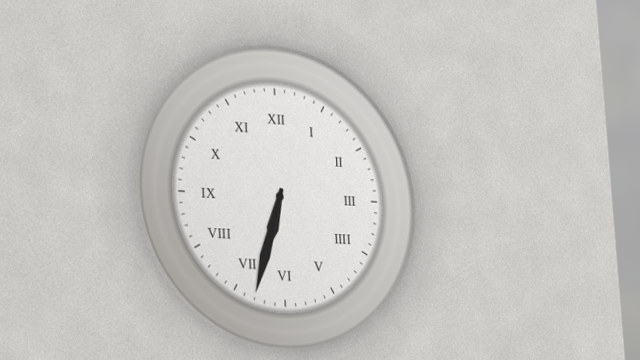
6:33
